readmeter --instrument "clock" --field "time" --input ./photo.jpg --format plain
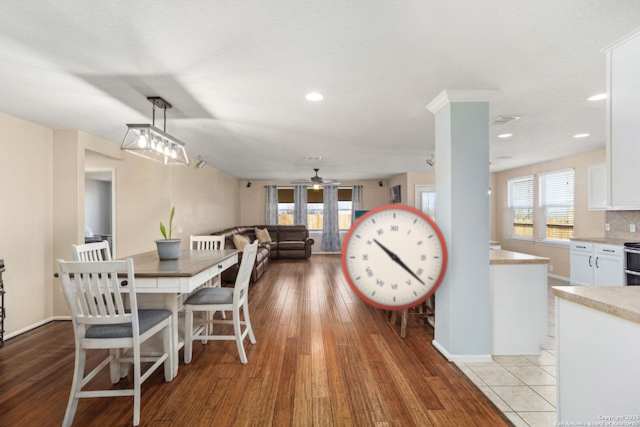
10:22
